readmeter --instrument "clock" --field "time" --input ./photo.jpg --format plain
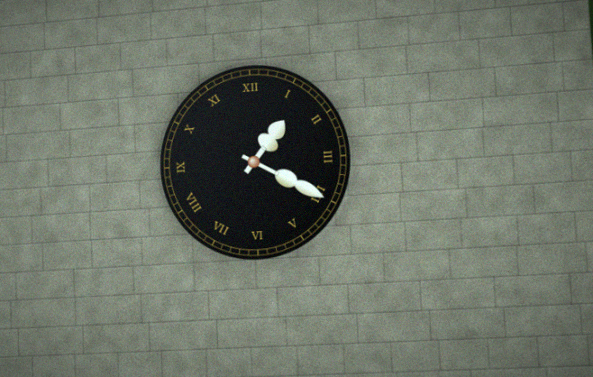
1:20
